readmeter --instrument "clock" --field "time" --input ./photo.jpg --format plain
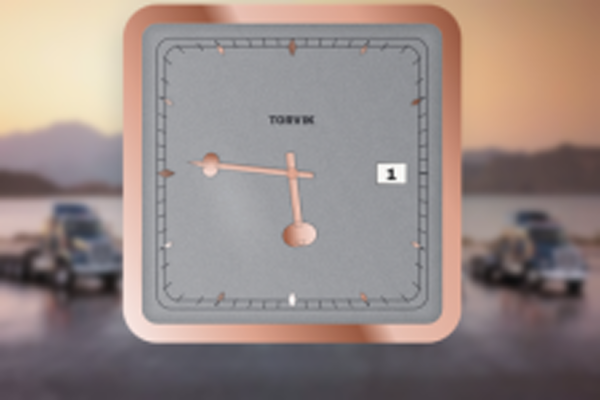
5:46
